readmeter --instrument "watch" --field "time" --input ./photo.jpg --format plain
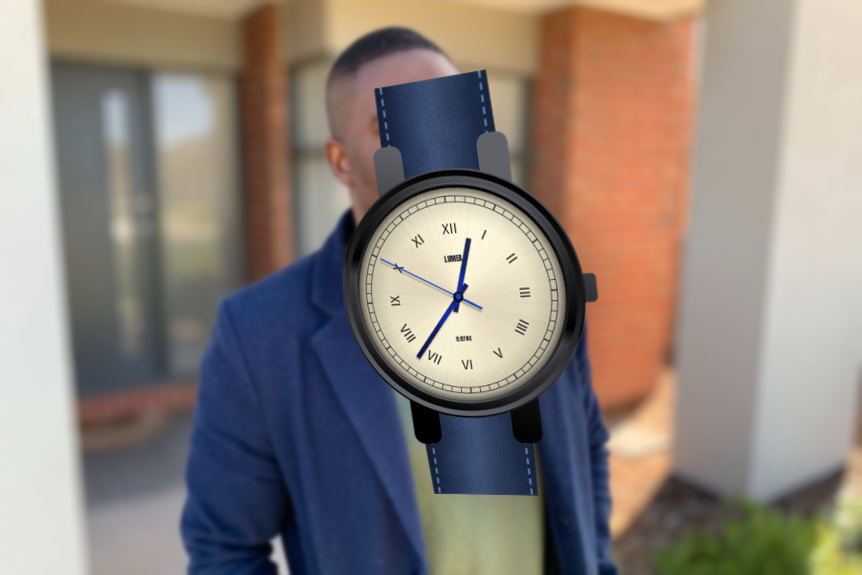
12:36:50
